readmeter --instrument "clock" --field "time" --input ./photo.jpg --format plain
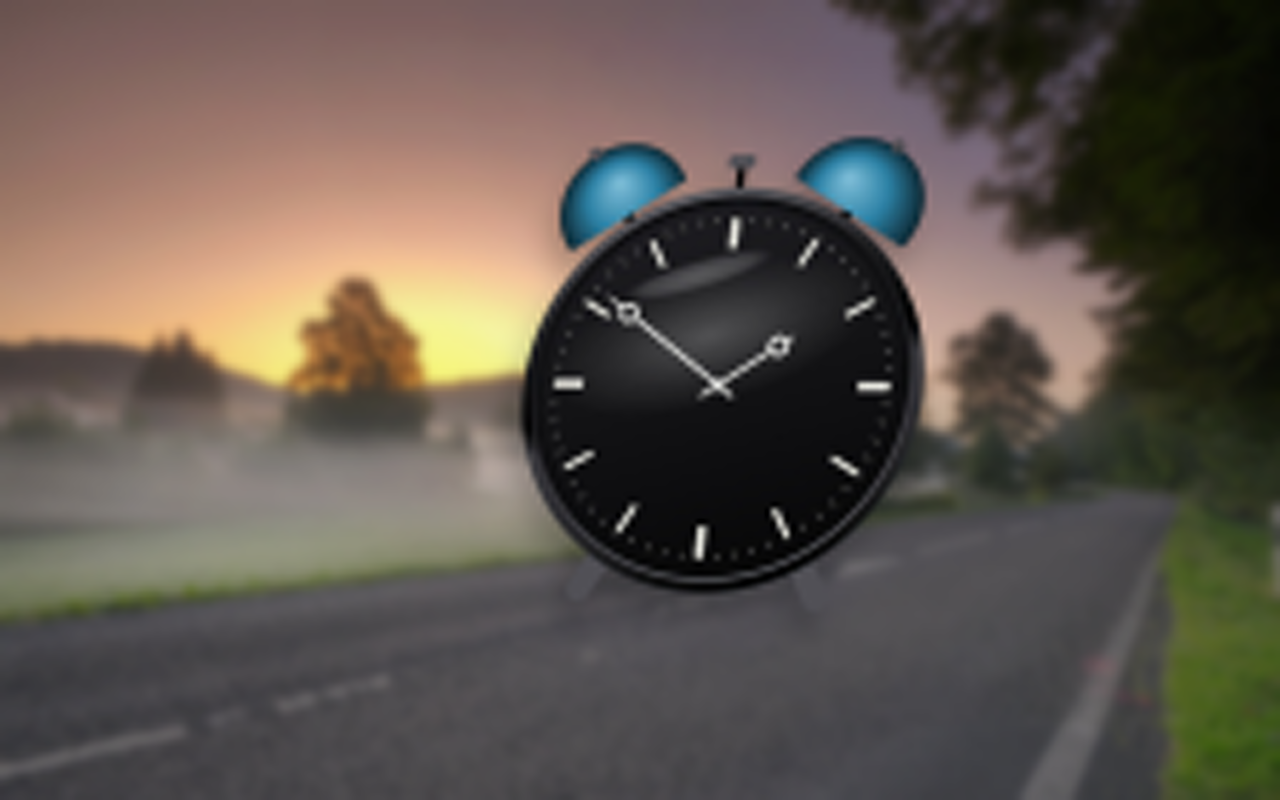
1:51
